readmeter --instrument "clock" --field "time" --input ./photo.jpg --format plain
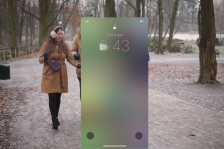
6:43
